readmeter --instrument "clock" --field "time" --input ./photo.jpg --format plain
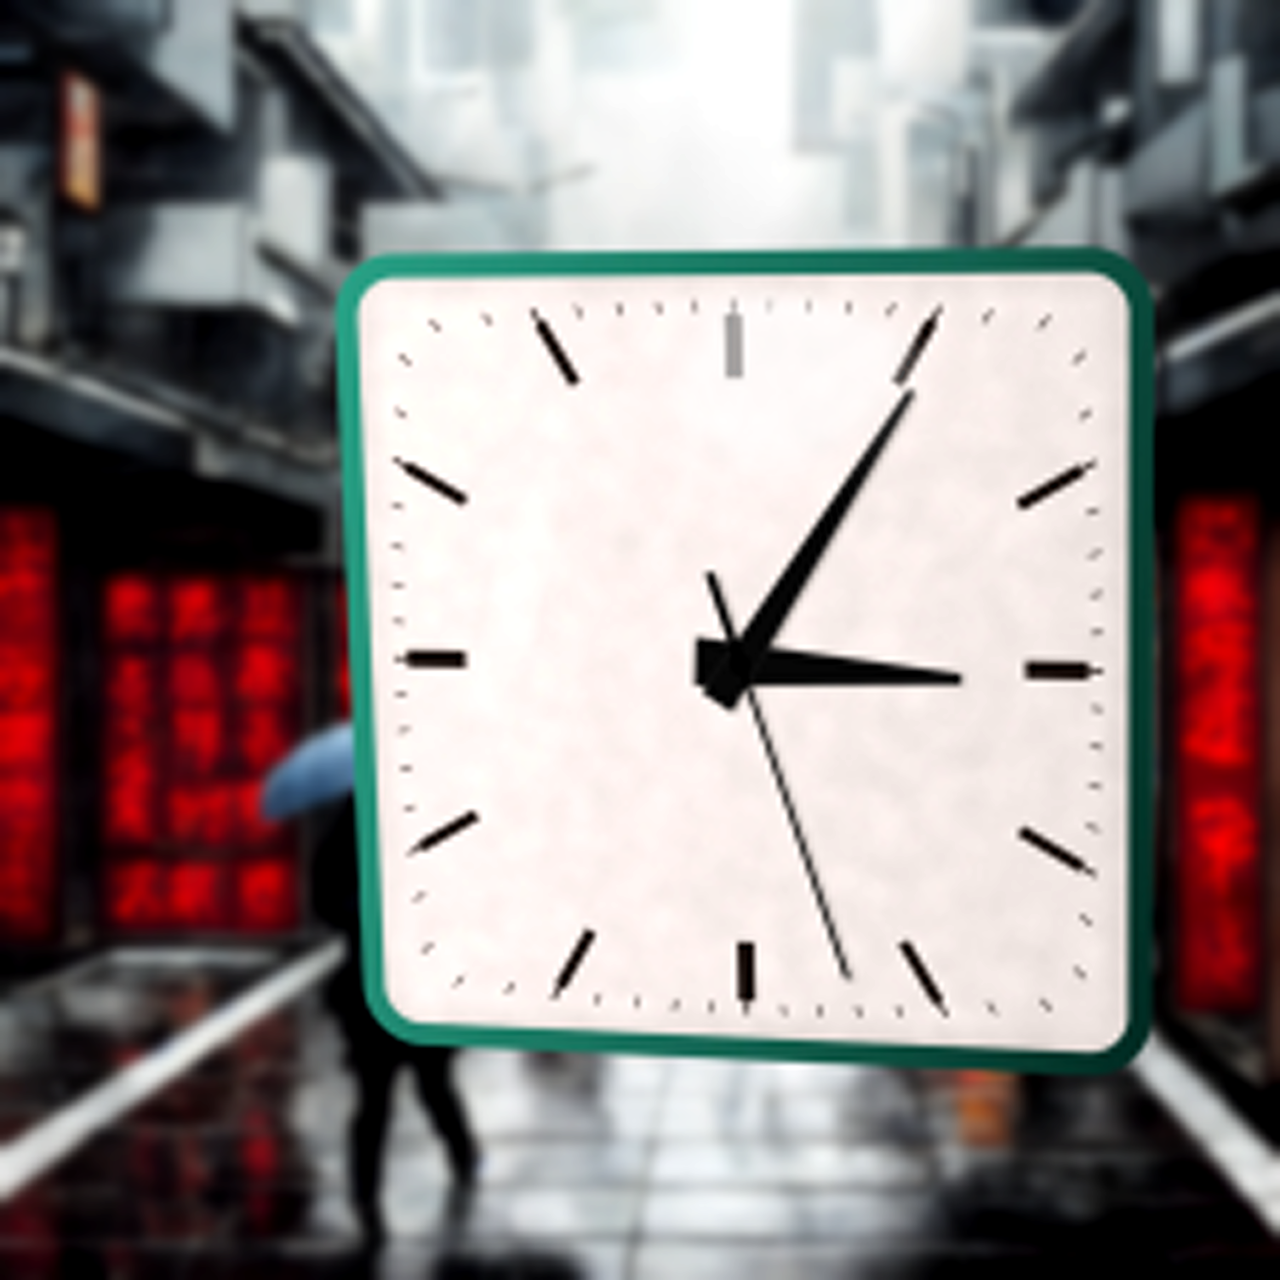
3:05:27
